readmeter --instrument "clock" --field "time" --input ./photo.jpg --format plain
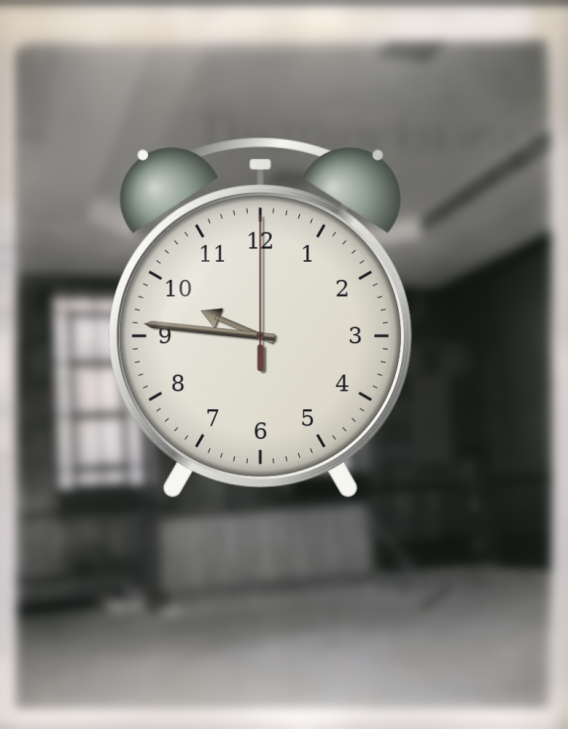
9:46:00
